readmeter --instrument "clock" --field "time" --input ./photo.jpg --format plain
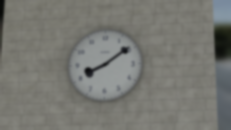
8:09
